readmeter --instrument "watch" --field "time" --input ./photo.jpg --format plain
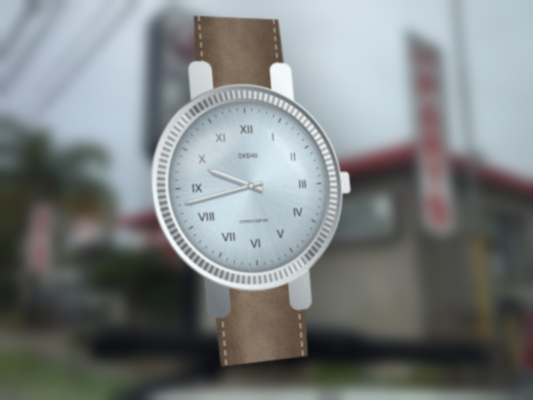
9:43
